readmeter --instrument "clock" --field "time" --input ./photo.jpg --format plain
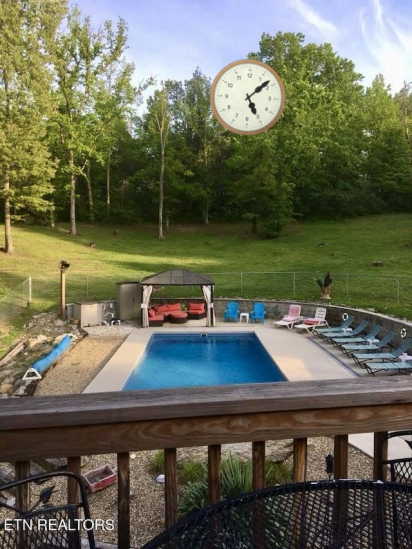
5:08
